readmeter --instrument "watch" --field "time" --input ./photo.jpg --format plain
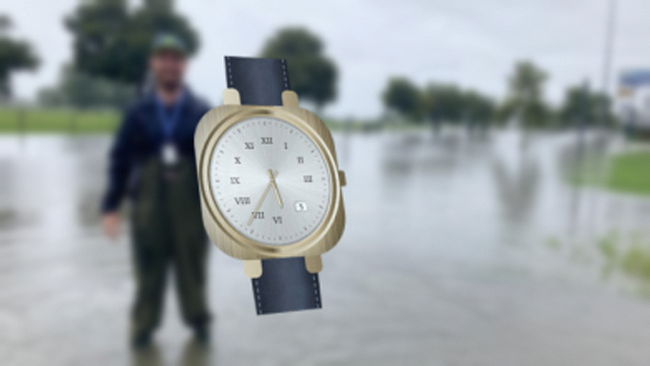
5:36
